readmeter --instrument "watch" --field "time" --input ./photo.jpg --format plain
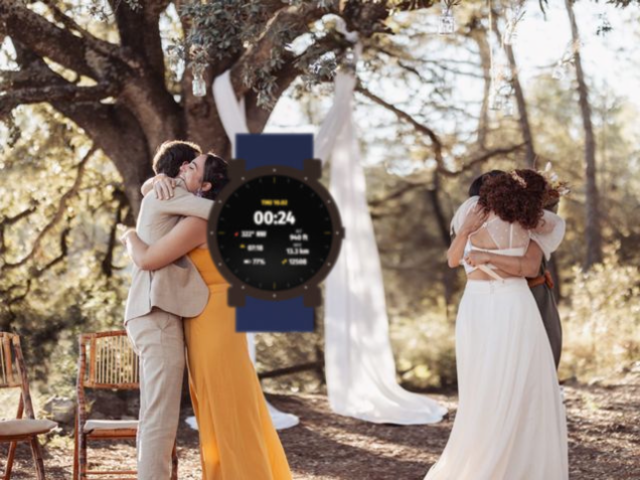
0:24
